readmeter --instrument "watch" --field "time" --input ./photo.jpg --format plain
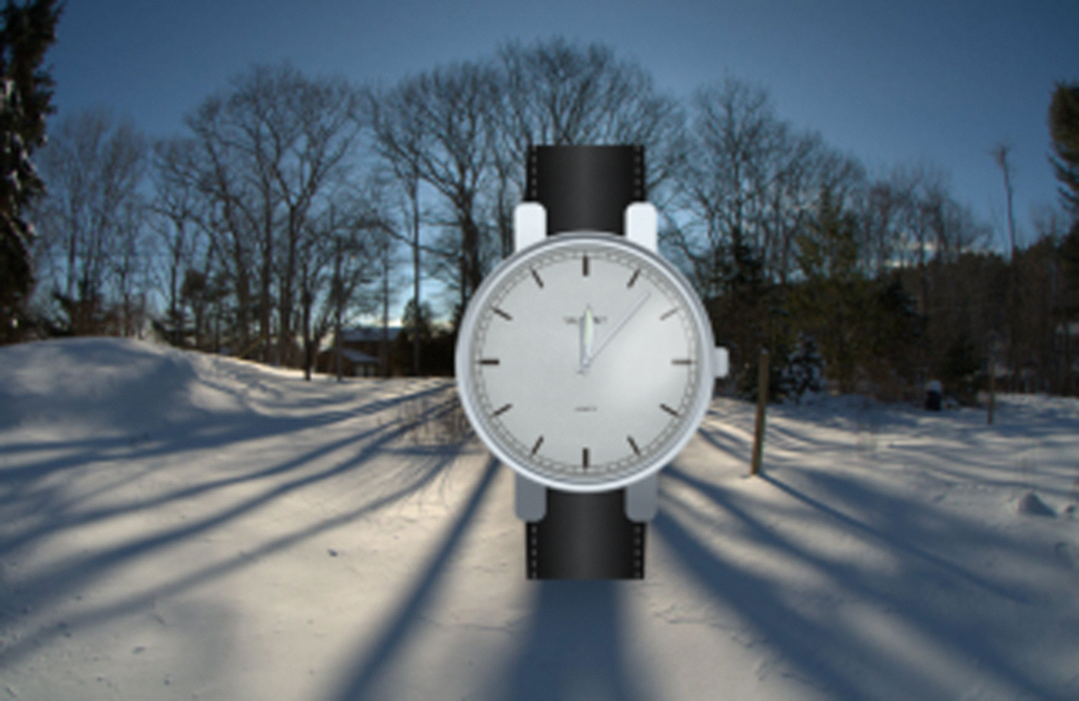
12:07
